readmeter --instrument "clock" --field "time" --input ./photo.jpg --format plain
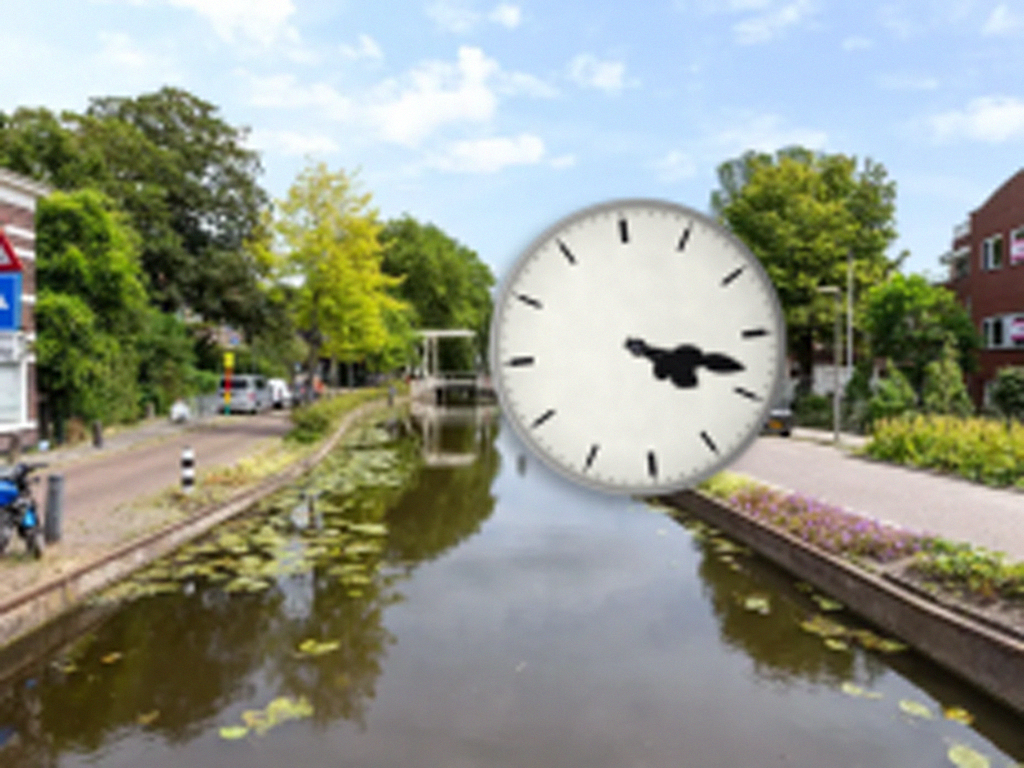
4:18
